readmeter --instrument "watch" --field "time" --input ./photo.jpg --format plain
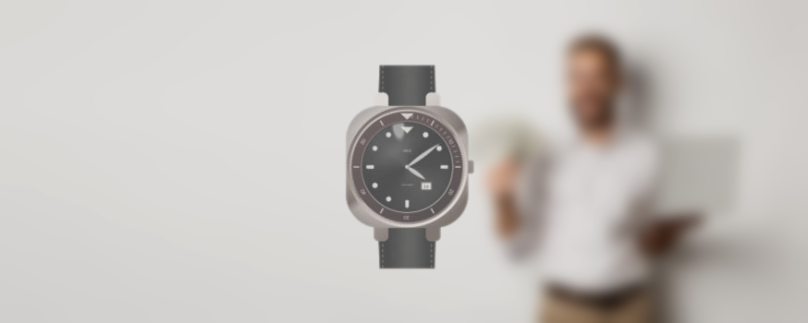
4:09
